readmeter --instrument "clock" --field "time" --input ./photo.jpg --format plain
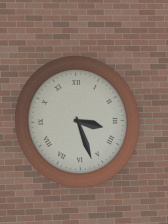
3:27
